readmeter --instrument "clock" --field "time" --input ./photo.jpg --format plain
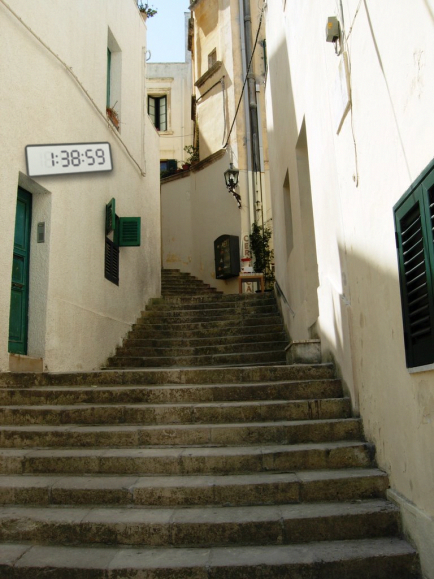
1:38:59
